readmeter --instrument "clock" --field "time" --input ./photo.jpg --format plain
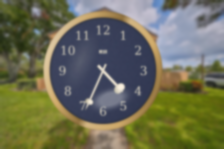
4:34
